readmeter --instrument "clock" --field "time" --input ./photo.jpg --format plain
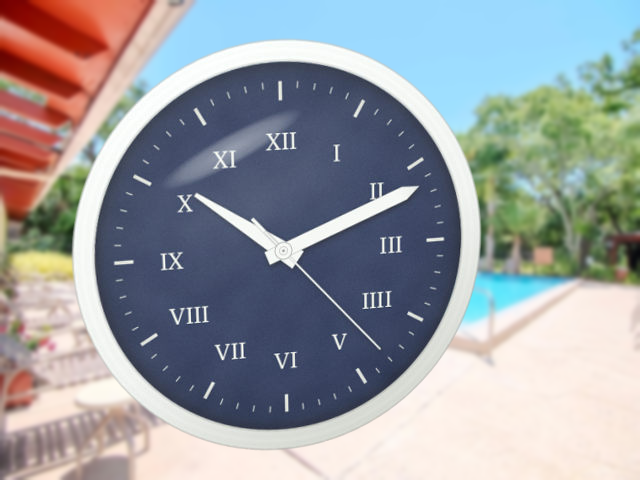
10:11:23
